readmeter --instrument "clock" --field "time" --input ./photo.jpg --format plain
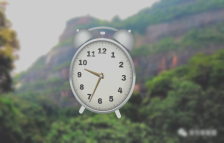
9:34
